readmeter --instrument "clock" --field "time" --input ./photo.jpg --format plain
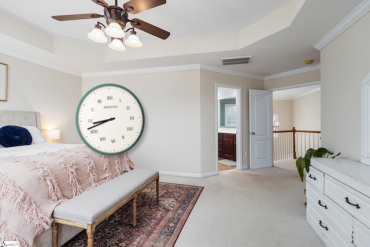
8:42
